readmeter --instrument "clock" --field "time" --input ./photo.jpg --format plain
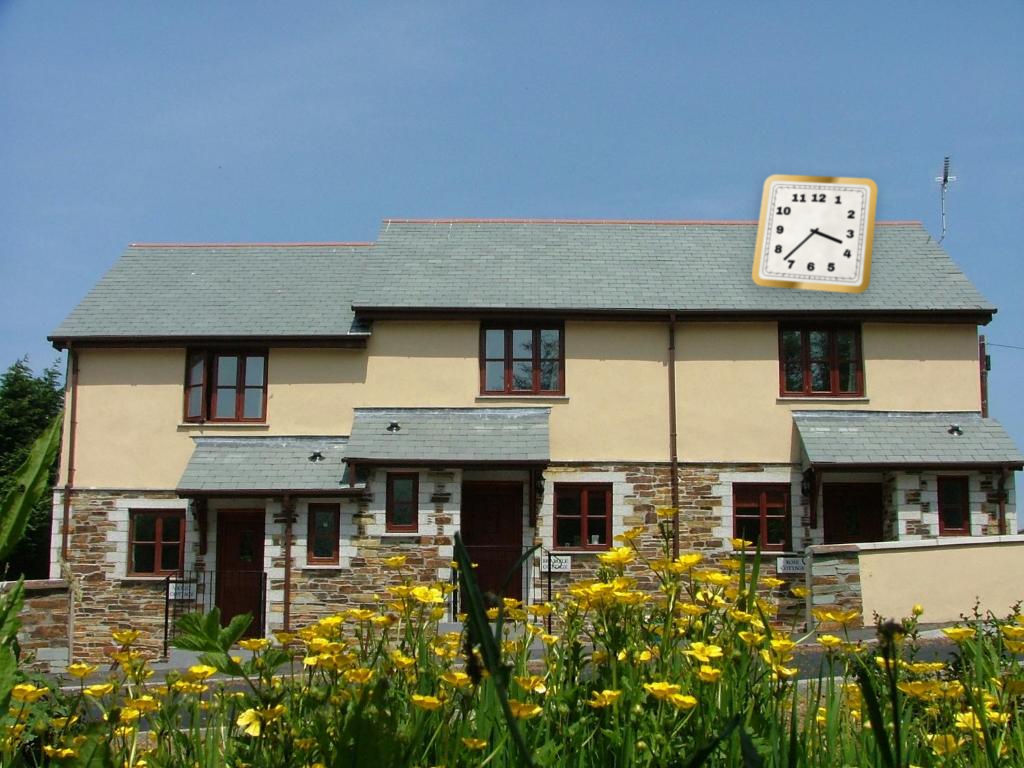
3:37
